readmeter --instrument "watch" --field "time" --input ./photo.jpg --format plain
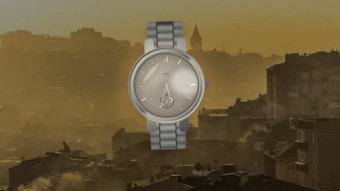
5:33
